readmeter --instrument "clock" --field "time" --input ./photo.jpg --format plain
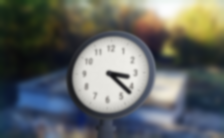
3:22
